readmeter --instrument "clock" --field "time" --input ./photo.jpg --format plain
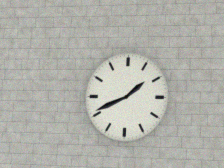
1:41
